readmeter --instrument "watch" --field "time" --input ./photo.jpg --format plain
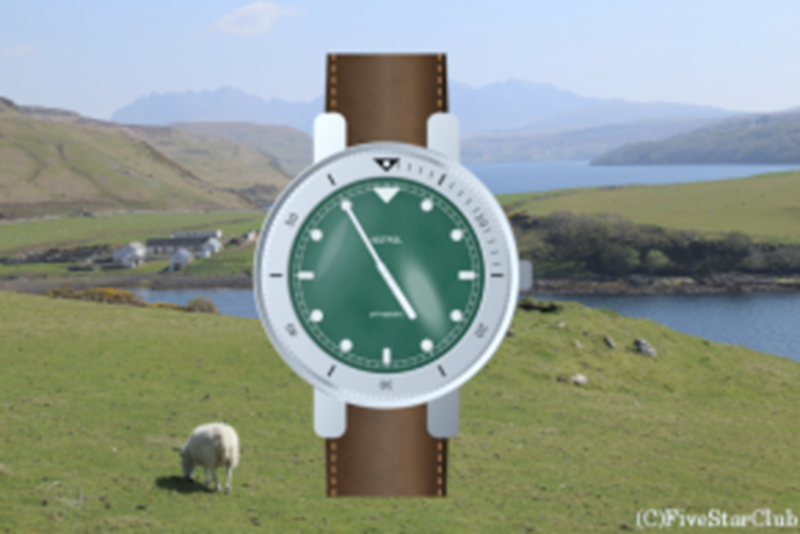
4:55
